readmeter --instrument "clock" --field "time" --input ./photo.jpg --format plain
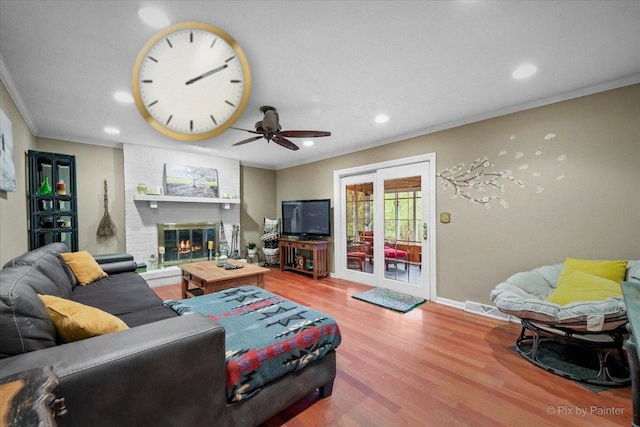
2:11
